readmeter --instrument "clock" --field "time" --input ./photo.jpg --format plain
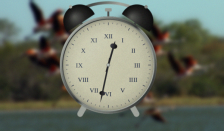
12:32
